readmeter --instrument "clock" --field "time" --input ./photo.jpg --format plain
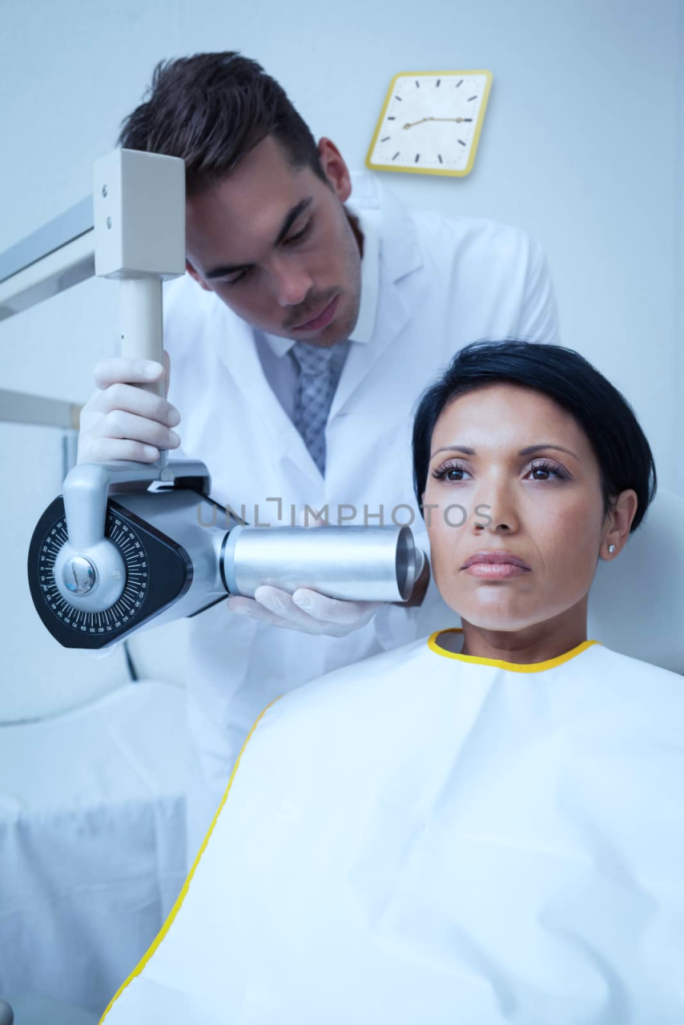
8:15
